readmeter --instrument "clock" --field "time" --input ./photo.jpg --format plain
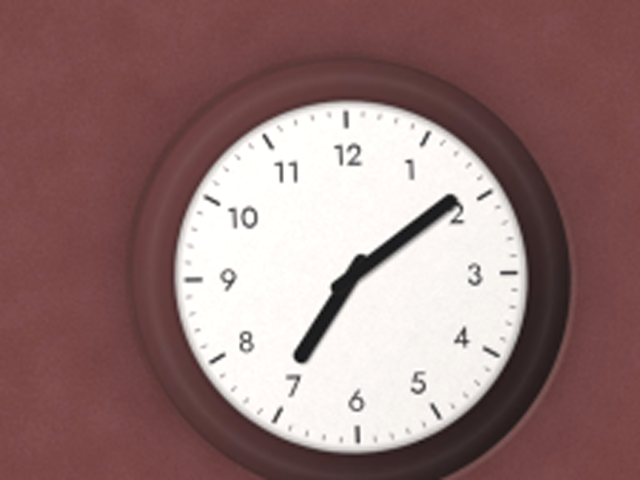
7:09
